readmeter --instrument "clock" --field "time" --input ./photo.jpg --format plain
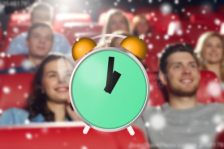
1:01
